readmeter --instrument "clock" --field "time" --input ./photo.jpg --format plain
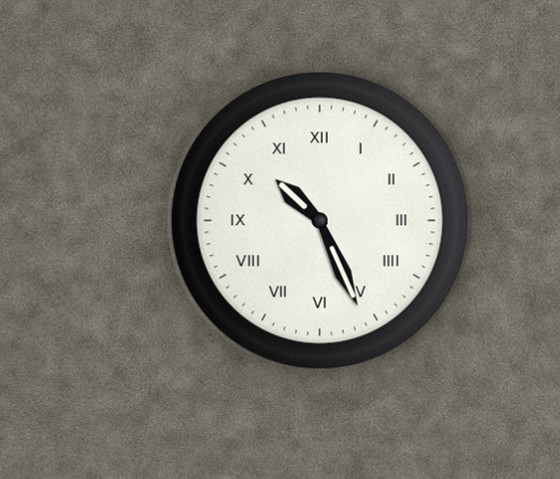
10:26
